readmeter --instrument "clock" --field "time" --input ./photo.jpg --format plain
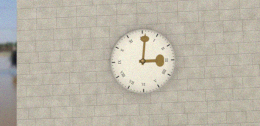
3:01
